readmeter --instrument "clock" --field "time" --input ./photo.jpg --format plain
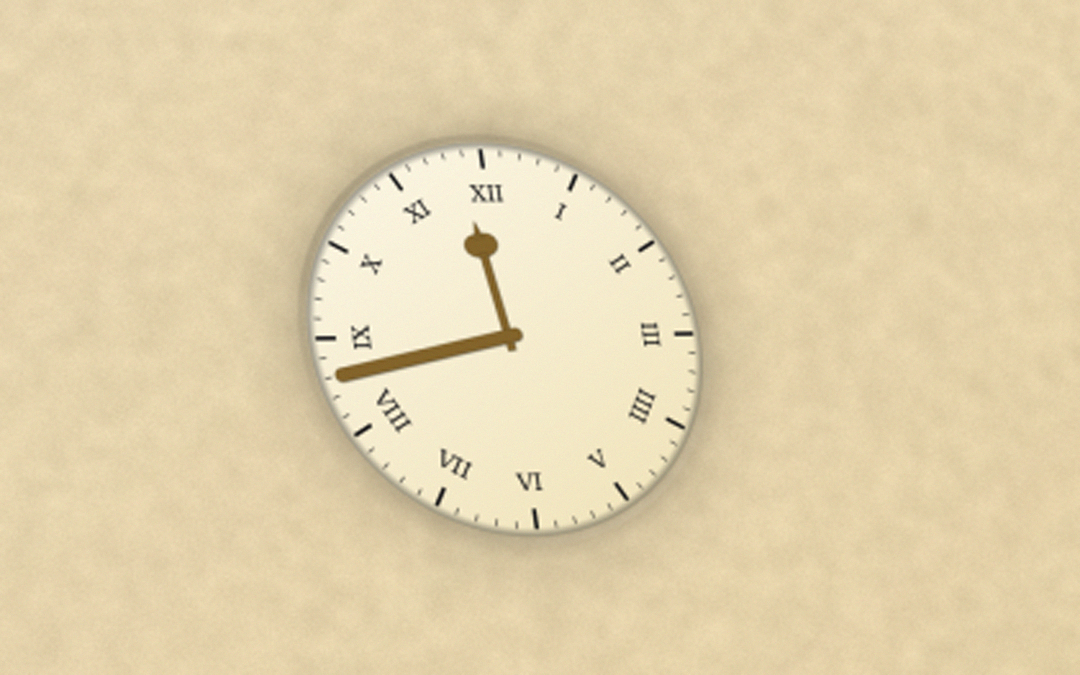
11:43
